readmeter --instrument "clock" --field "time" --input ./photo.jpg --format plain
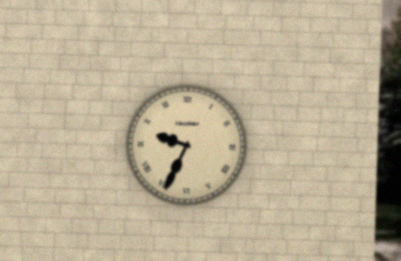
9:34
